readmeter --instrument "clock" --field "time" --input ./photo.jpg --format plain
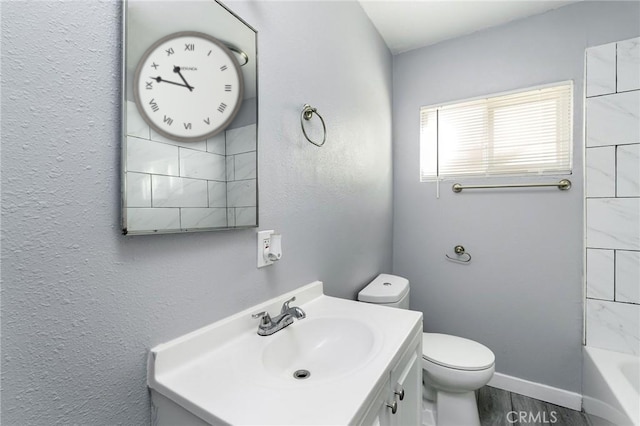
10:47
